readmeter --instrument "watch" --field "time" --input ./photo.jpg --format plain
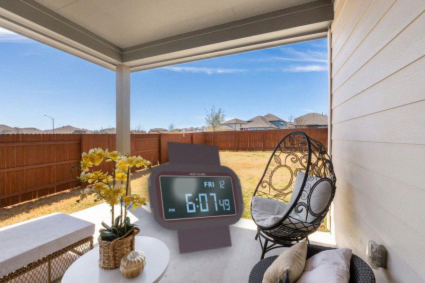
6:07:49
